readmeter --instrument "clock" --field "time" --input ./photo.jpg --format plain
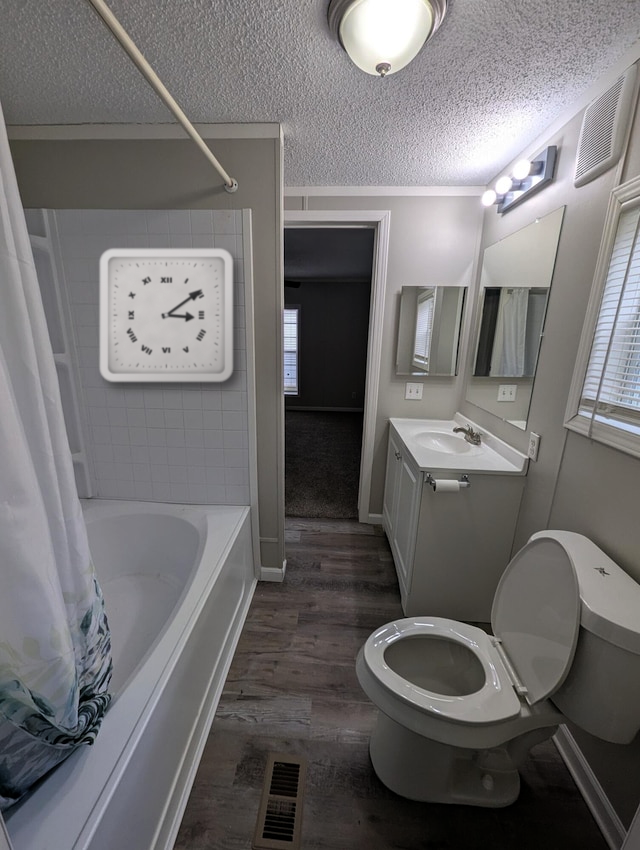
3:09
